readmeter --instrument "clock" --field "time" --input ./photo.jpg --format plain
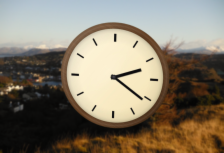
2:21
